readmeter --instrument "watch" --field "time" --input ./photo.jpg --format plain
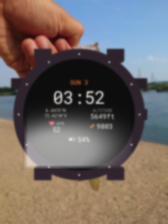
3:52
